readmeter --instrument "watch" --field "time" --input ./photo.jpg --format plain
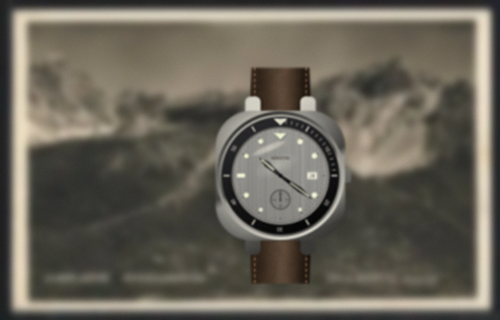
10:21
